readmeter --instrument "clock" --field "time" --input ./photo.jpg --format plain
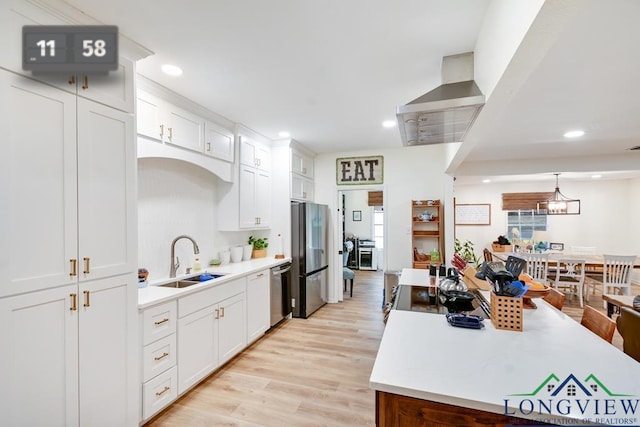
11:58
